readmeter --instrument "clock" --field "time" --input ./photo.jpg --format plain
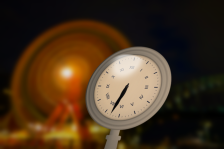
6:33
